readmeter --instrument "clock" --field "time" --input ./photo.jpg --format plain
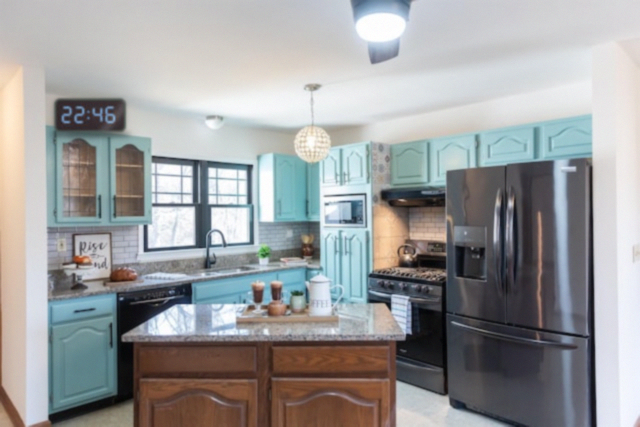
22:46
